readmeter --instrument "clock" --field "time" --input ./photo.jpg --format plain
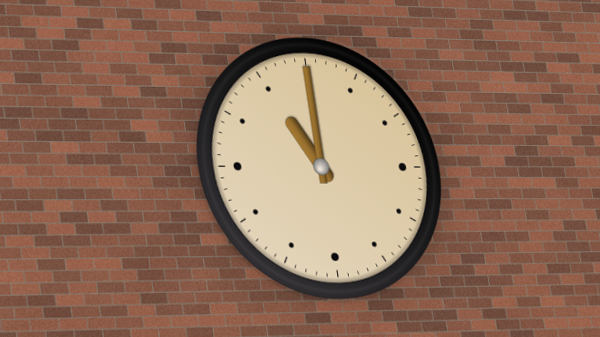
11:00
